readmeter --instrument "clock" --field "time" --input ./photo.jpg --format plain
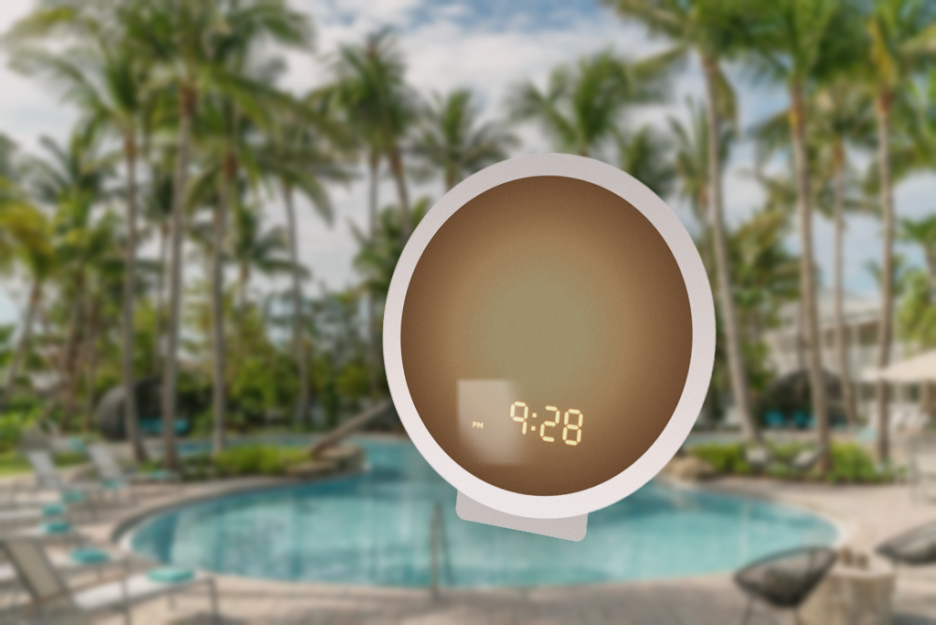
9:28
